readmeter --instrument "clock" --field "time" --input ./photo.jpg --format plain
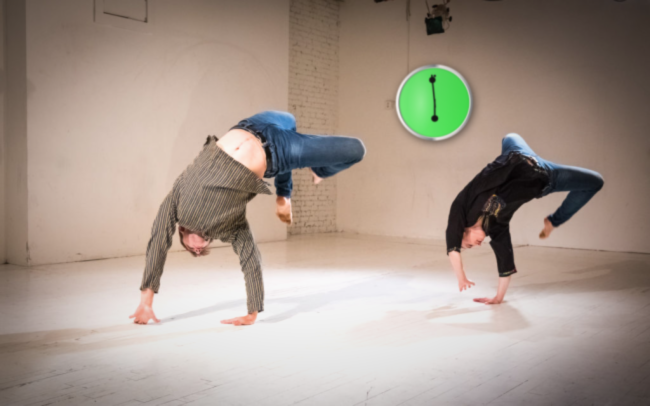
5:59
